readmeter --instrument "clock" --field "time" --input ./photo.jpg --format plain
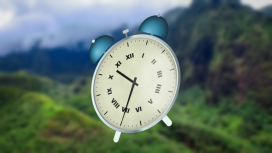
10:35
